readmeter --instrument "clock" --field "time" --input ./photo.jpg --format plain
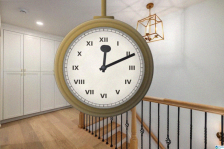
12:11
